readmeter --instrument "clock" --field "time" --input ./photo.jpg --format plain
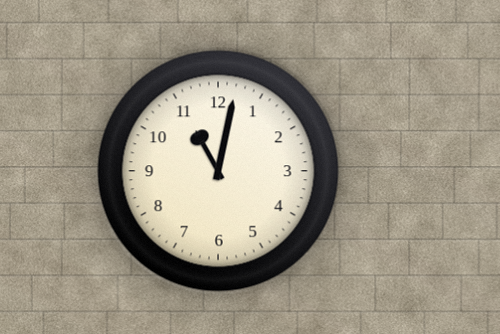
11:02
